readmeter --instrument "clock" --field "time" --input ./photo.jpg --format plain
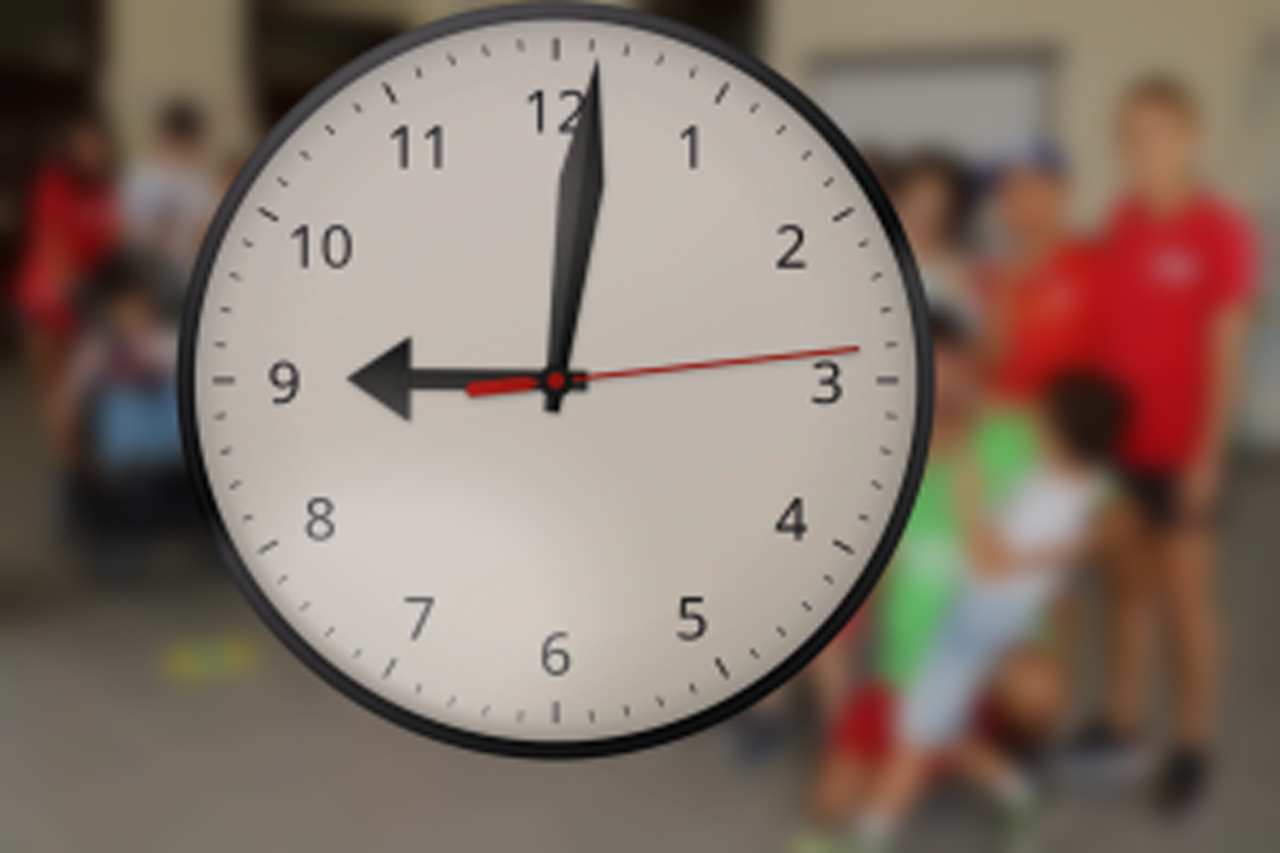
9:01:14
